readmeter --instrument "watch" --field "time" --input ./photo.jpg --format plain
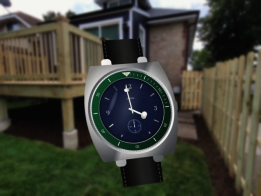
3:59
